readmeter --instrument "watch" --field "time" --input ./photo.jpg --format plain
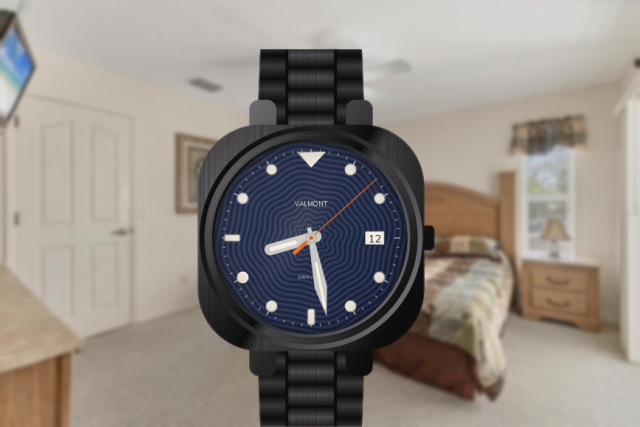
8:28:08
